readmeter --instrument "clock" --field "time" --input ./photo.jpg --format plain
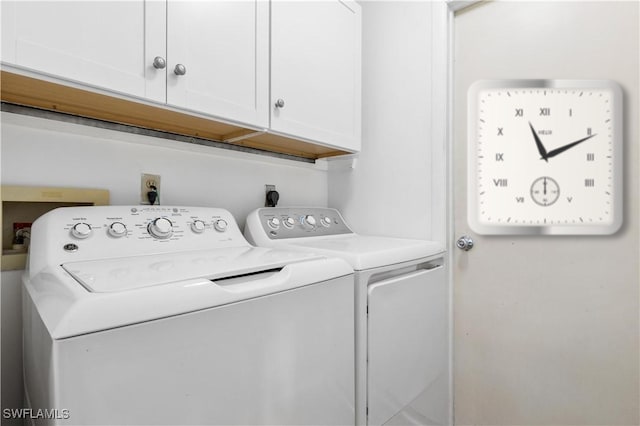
11:11
